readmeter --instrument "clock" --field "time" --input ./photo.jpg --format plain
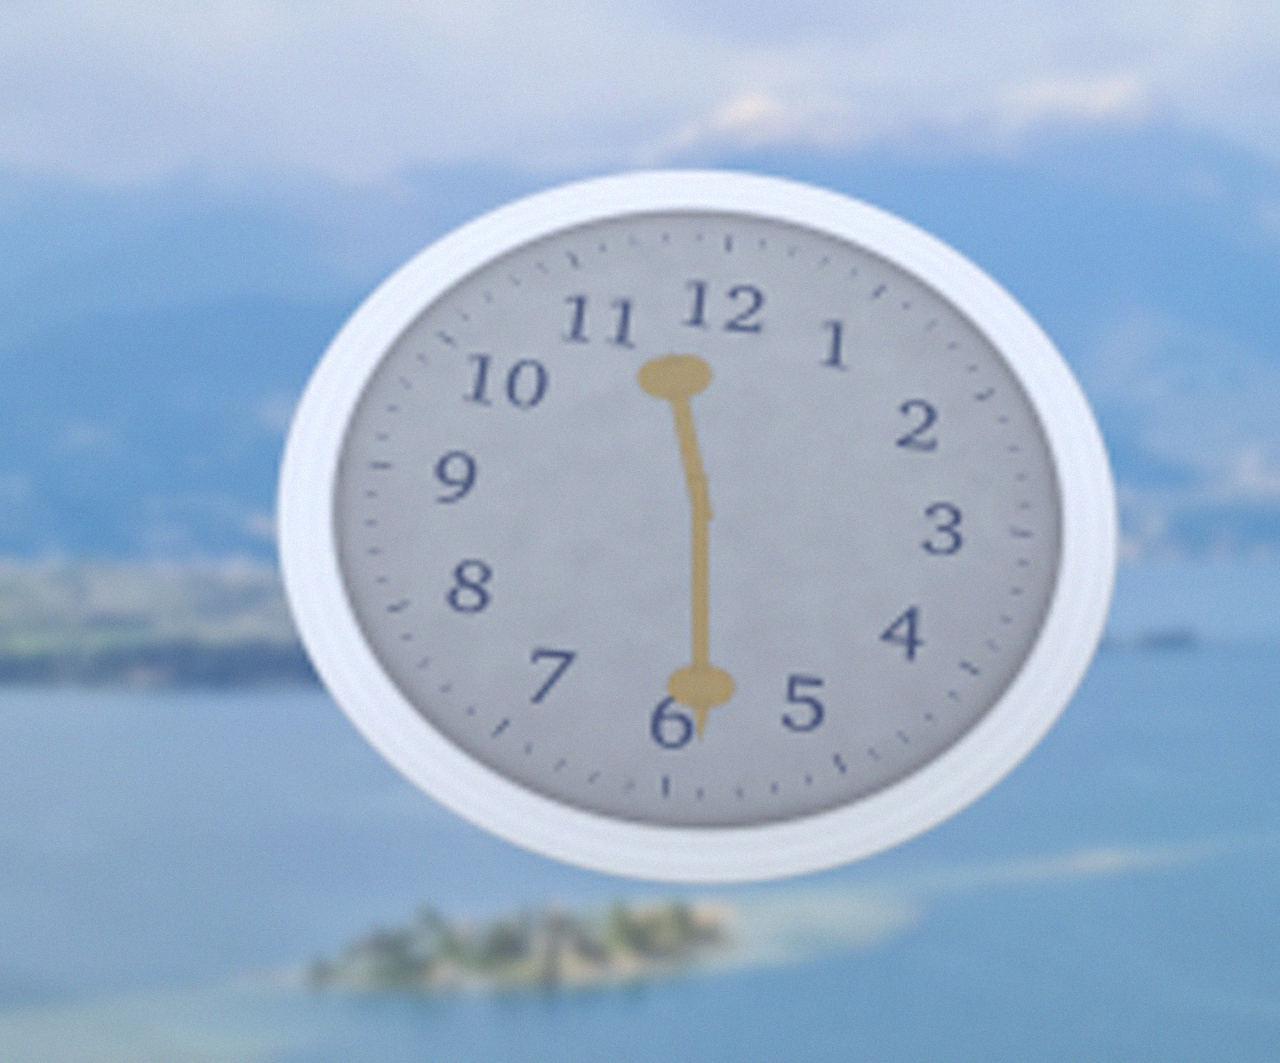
11:29
